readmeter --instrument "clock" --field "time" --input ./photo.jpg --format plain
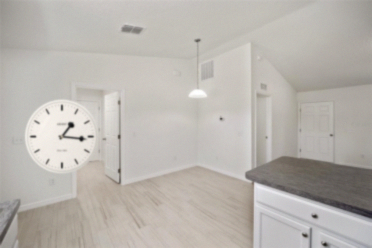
1:16
